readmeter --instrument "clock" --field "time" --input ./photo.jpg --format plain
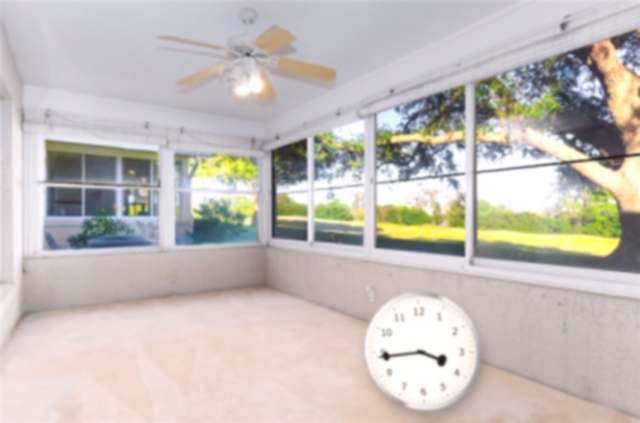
3:44
